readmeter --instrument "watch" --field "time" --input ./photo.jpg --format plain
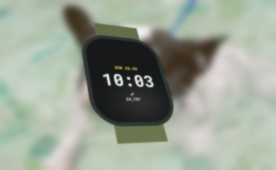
10:03
